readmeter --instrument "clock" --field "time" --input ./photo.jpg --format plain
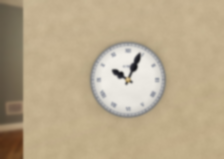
10:04
